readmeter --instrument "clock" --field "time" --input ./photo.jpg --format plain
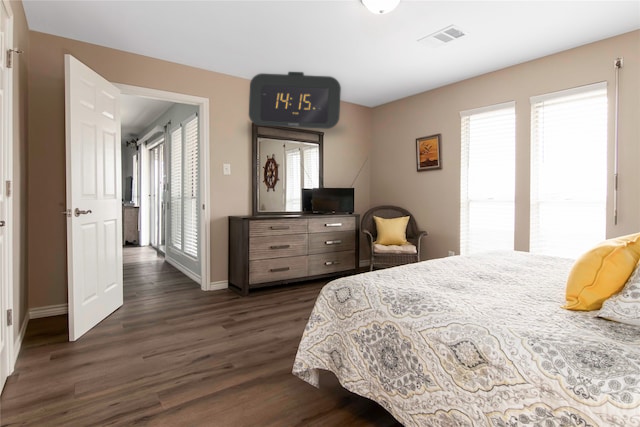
14:15
